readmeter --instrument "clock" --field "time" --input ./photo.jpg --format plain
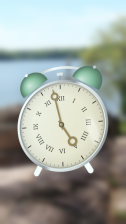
4:58
